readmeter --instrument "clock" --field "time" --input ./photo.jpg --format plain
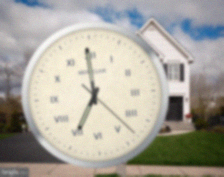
6:59:23
